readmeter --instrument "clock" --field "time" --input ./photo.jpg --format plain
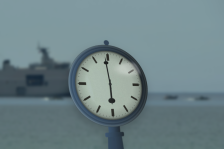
5:59
